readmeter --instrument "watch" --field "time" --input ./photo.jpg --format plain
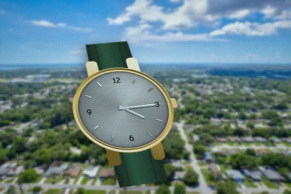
4:15
